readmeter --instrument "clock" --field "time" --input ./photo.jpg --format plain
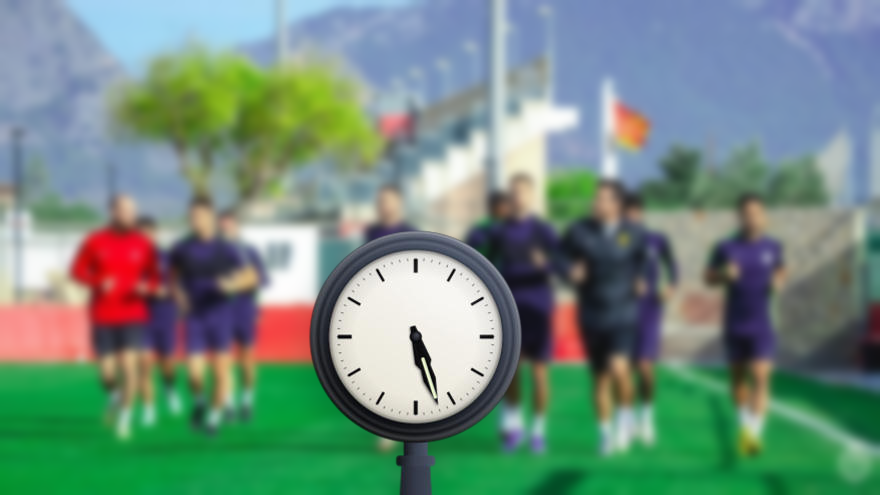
5:27
